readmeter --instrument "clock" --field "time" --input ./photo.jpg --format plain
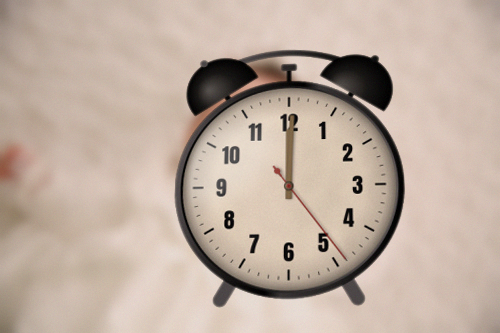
12:00:24
